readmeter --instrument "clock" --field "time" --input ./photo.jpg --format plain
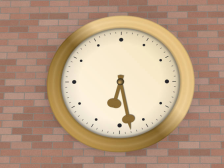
6:28
